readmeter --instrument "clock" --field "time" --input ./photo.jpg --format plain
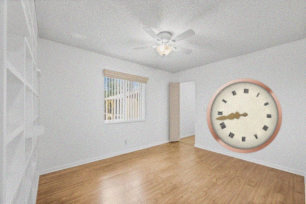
8:43
